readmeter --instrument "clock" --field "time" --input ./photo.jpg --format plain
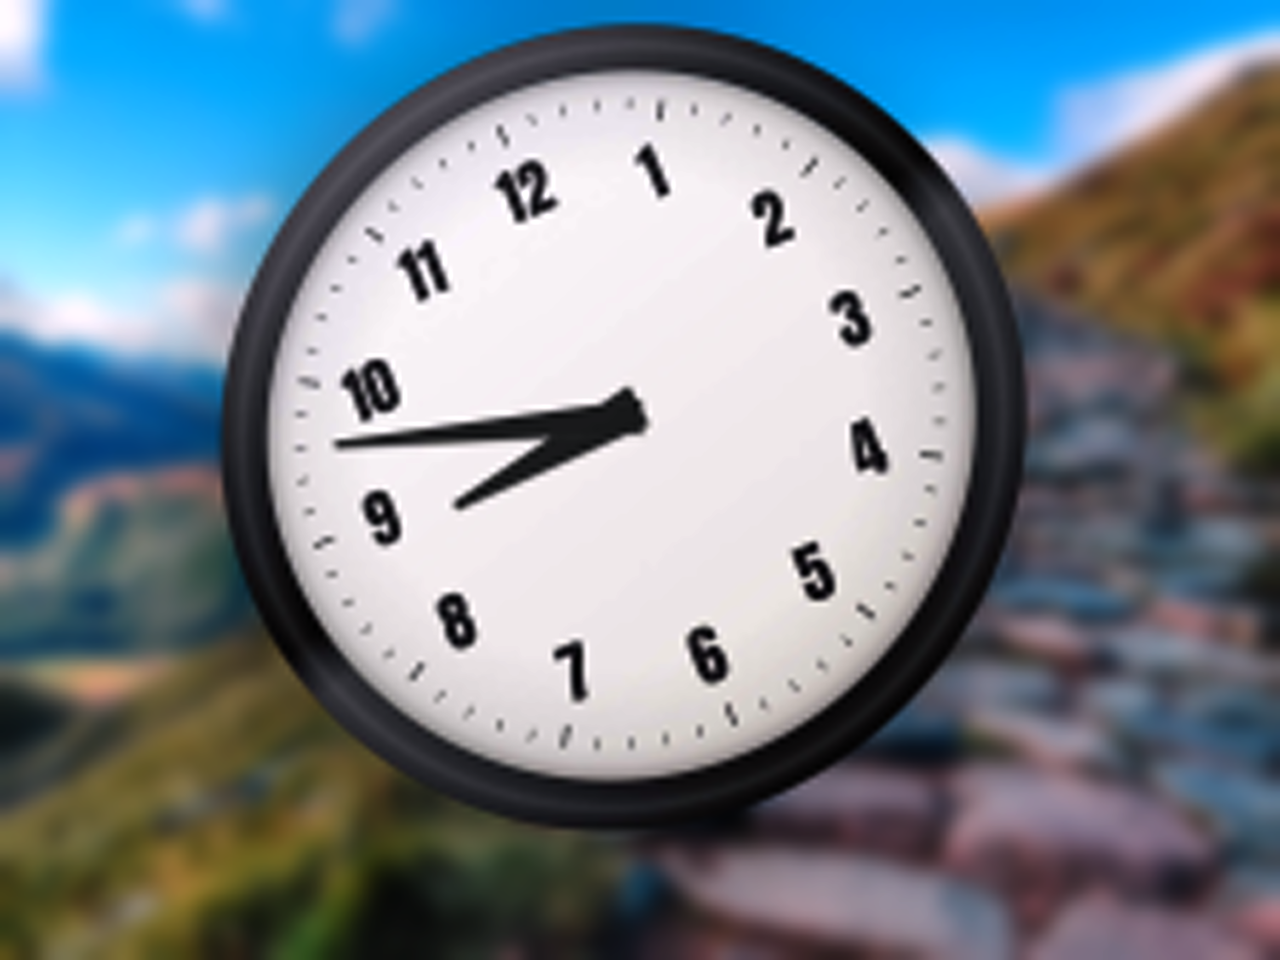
8:48
